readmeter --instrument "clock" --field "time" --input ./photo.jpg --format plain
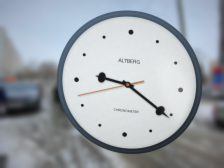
9:20:42
